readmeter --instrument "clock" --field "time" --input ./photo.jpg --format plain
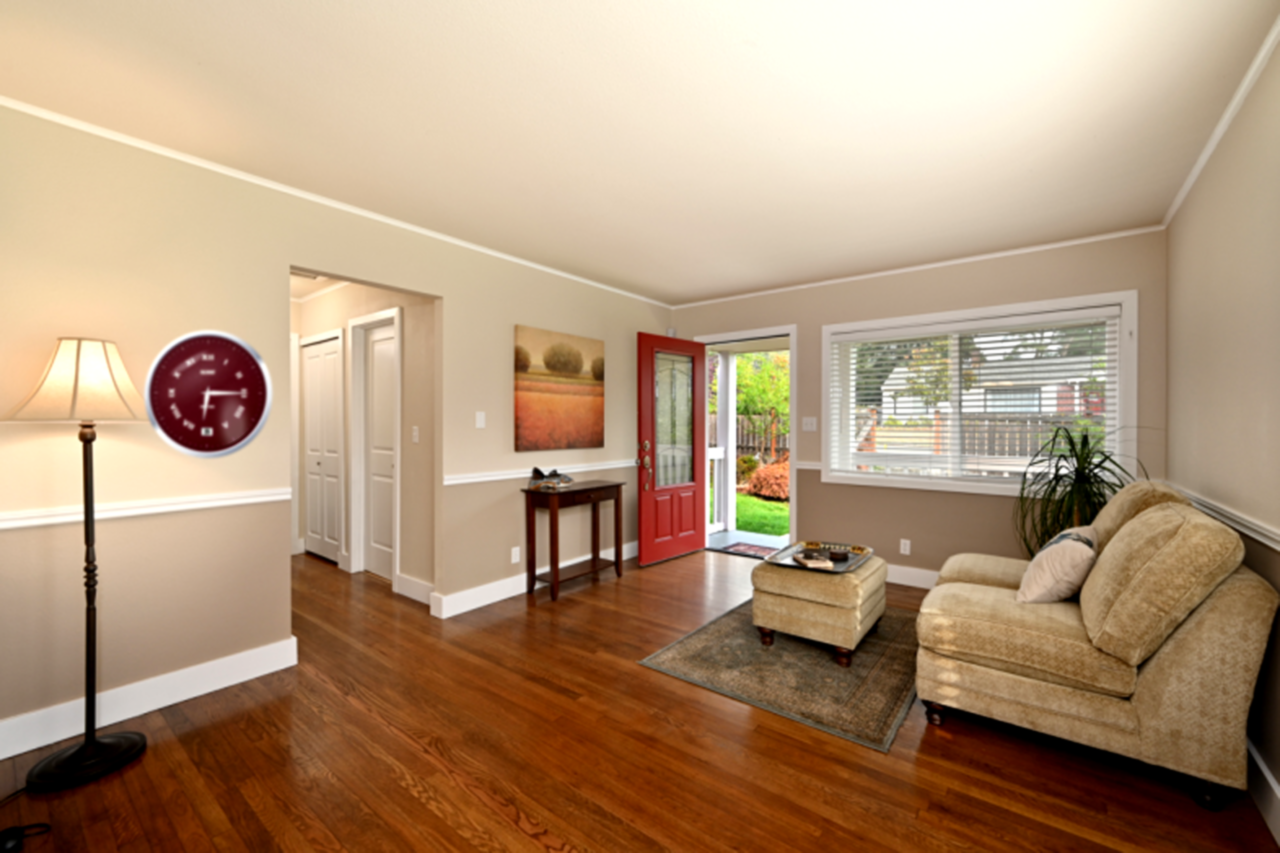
6:15
